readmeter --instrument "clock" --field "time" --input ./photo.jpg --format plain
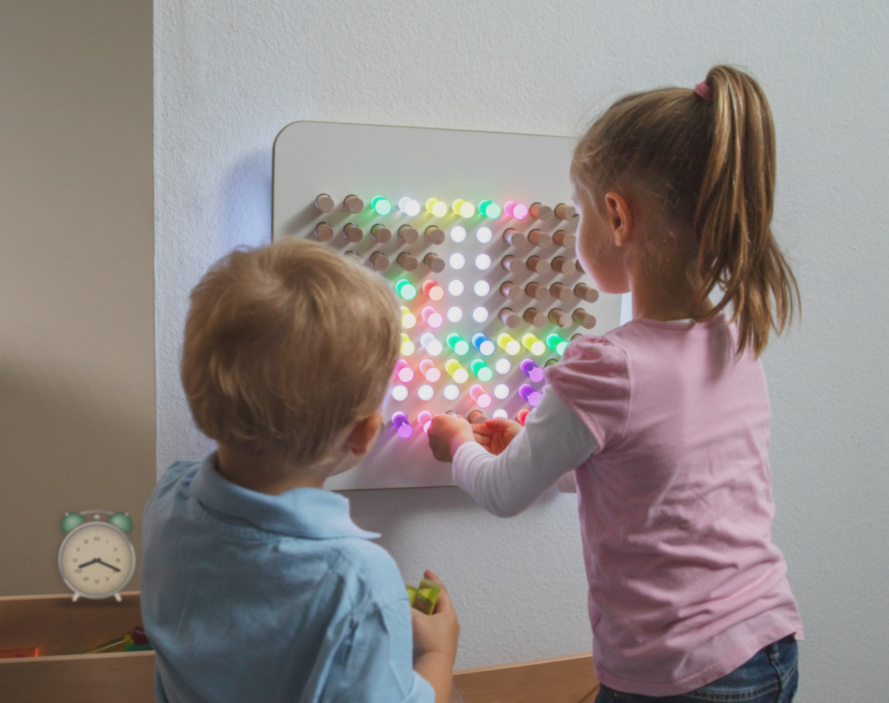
8:19
